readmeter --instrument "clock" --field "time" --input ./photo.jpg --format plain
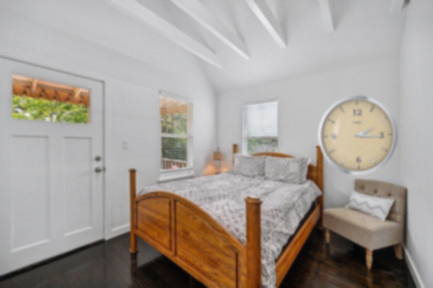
2:16
